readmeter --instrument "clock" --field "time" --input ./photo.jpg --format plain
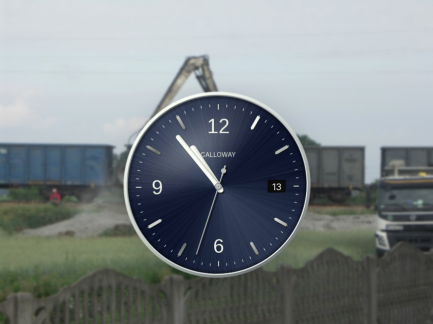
10:53:33
